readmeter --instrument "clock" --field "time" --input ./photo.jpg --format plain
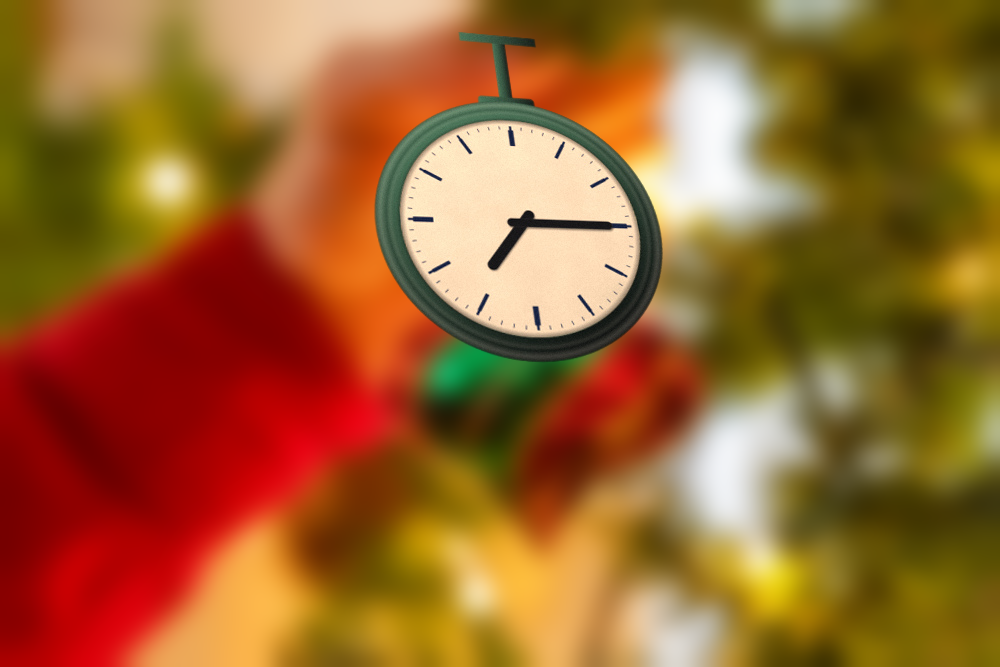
7:15
